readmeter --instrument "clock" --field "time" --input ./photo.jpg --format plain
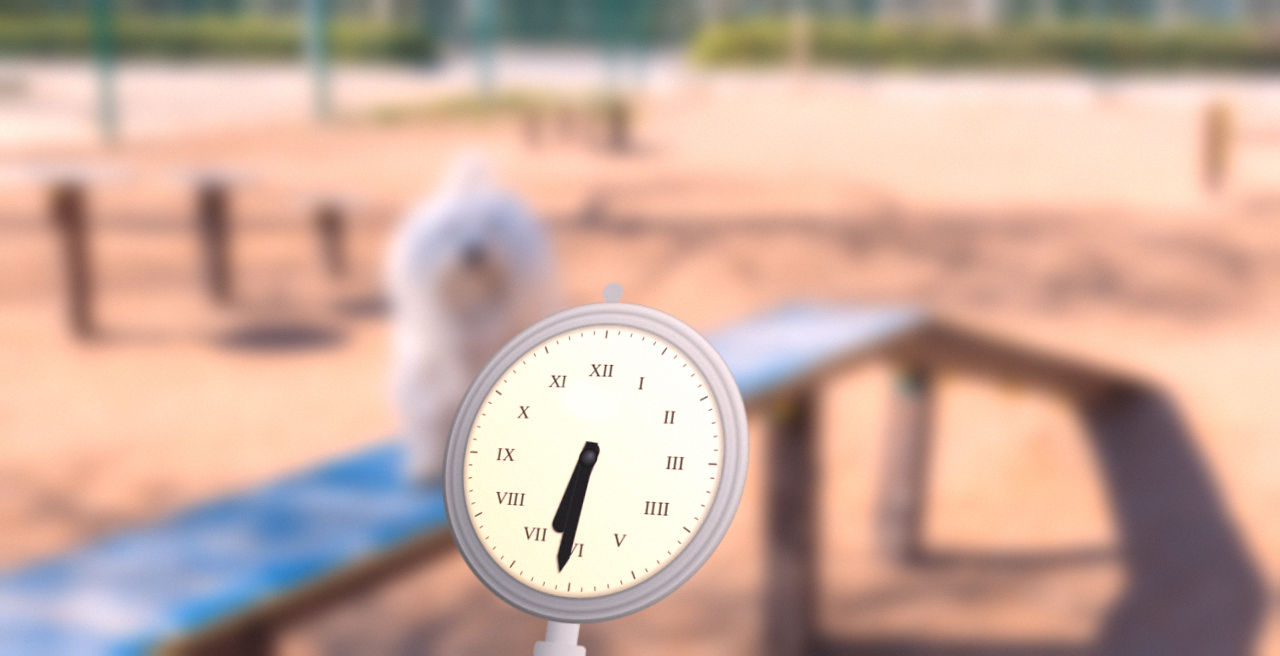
6:31
